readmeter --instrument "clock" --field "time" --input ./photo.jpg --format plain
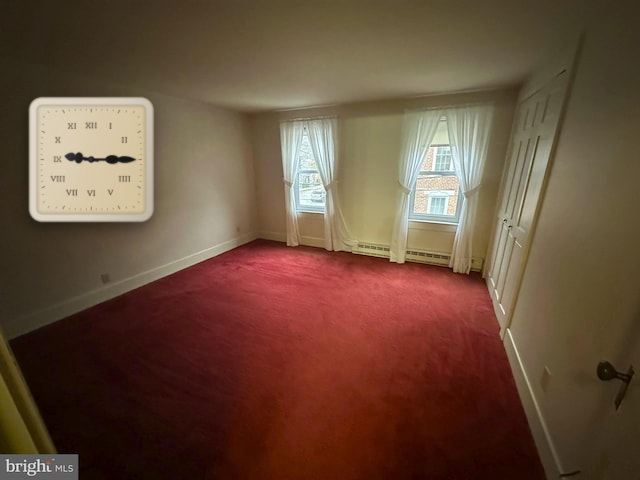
9:15
